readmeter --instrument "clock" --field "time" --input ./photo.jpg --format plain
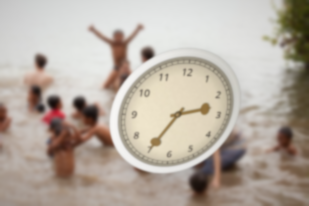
2:35
